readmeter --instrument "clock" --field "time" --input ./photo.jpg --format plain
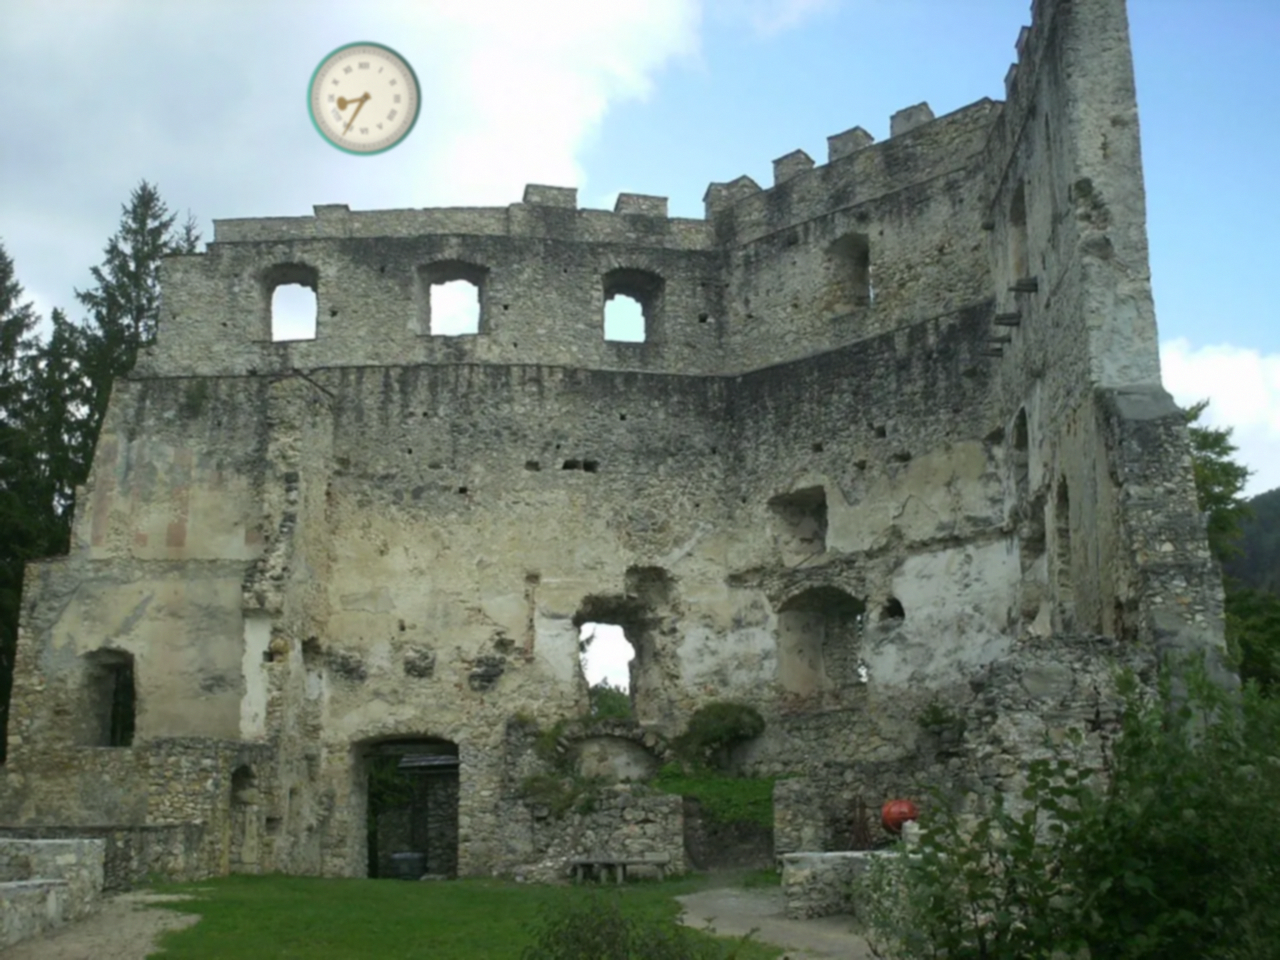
8:35
